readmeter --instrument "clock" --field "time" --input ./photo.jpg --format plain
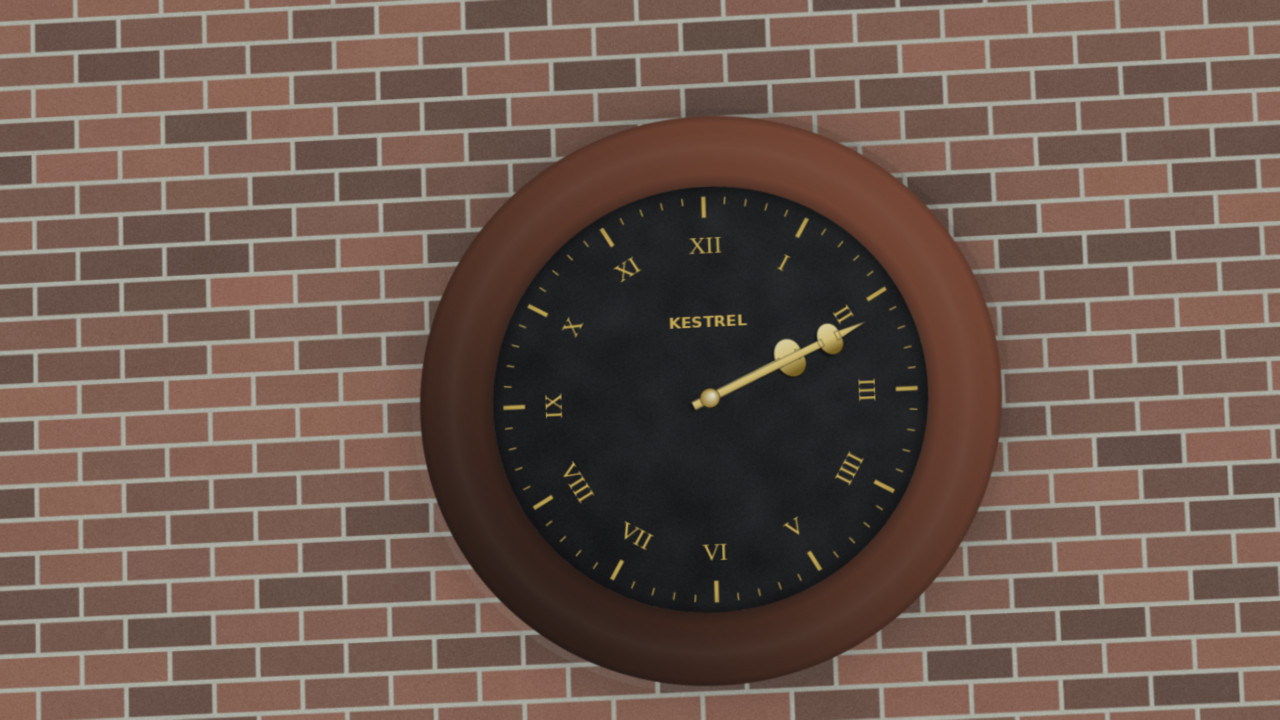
2:11
